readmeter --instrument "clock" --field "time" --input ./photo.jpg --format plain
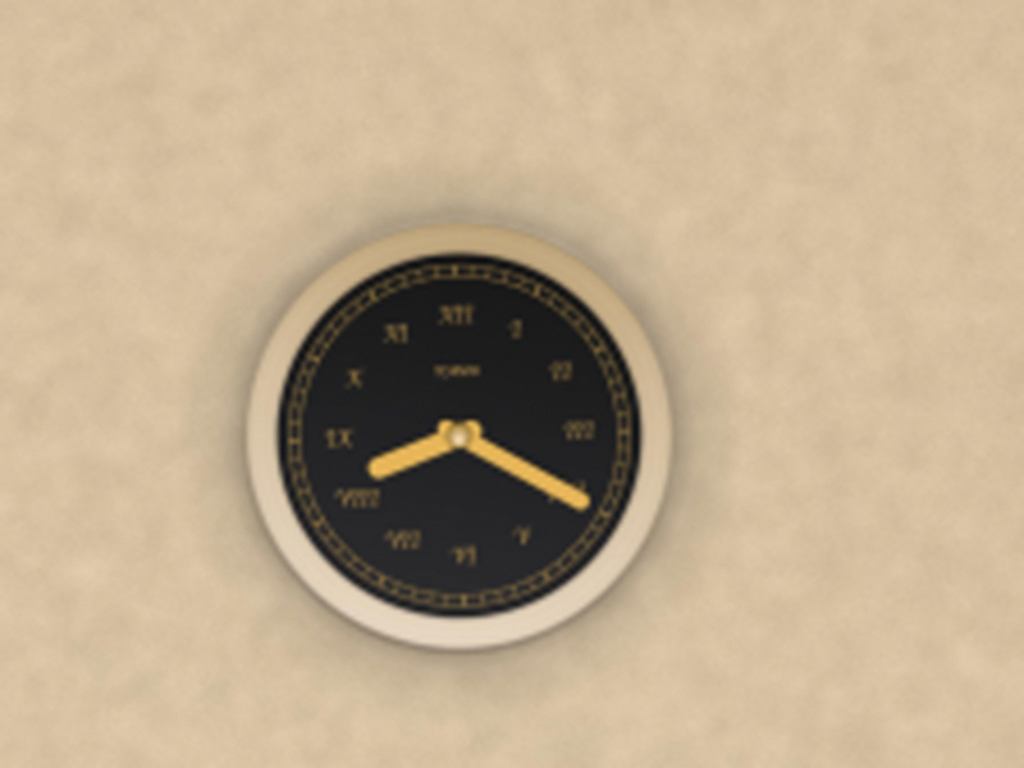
8:20
